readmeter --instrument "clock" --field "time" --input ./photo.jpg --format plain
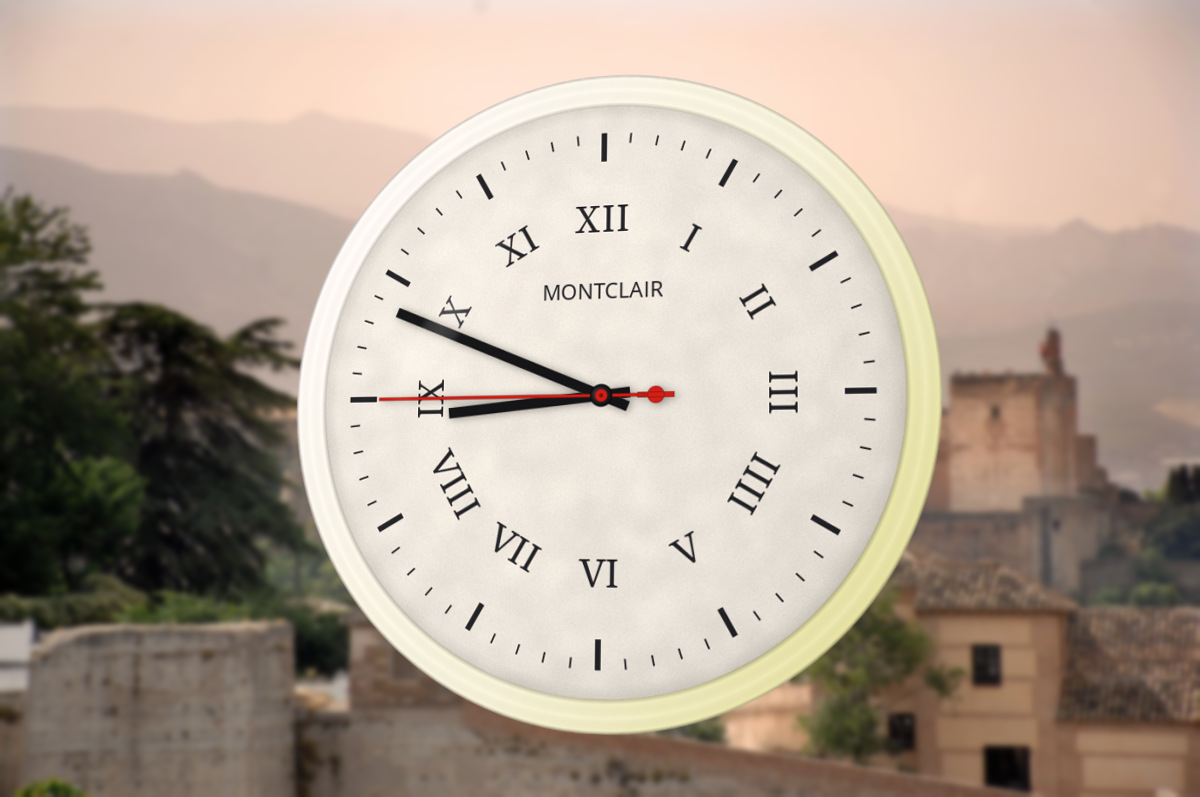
8:48:45
